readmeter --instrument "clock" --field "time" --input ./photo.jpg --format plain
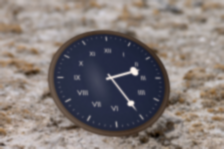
2:25
